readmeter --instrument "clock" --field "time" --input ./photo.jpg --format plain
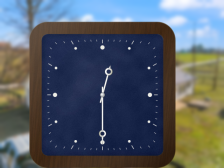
12:30
